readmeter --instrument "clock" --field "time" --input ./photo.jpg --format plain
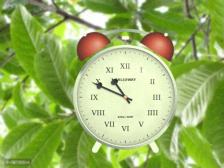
10:49
